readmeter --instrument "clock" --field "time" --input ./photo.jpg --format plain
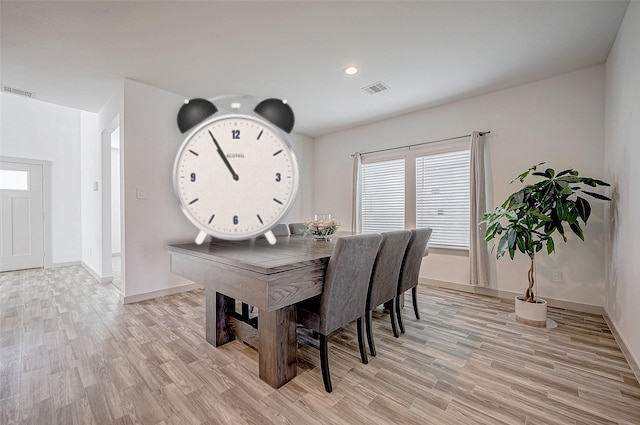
10:55
